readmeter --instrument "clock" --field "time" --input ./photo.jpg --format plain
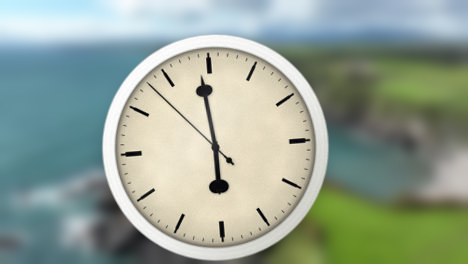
5:58:53
